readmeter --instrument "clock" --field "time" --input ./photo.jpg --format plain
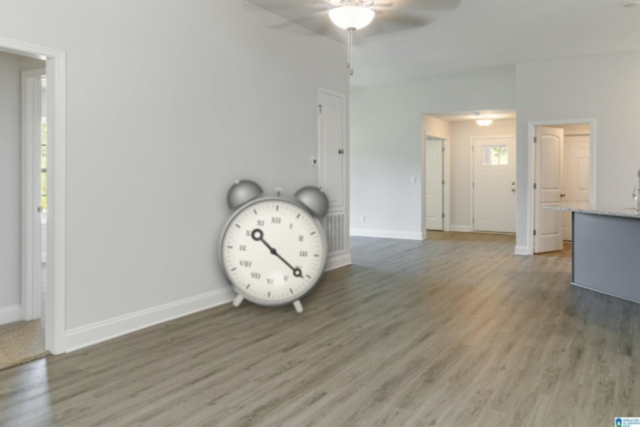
10:21
